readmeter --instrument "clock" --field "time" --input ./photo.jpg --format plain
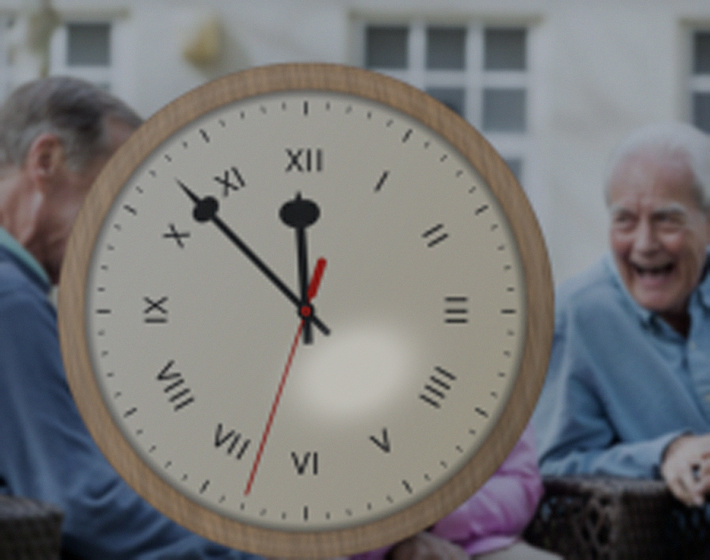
11:52:33
